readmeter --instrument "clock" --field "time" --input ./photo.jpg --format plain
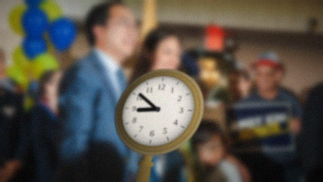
8:51
